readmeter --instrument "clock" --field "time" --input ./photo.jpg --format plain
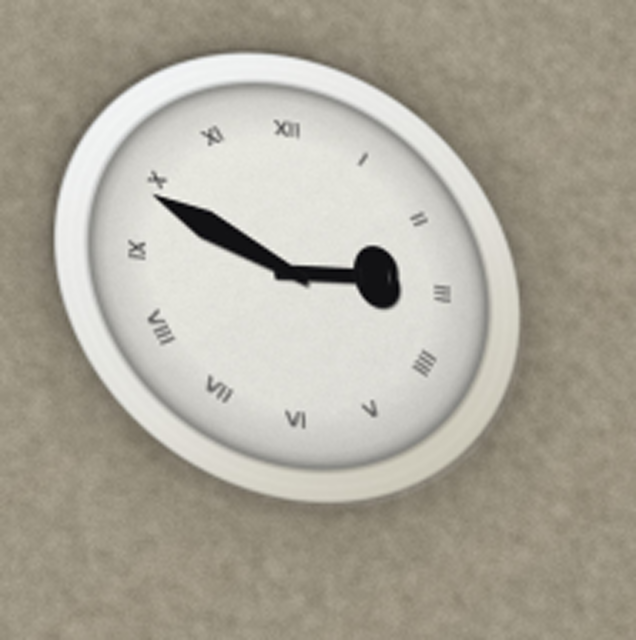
2:49
